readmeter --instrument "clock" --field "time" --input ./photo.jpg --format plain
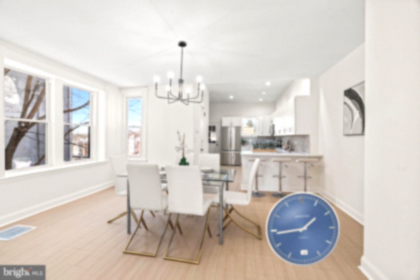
1:44
